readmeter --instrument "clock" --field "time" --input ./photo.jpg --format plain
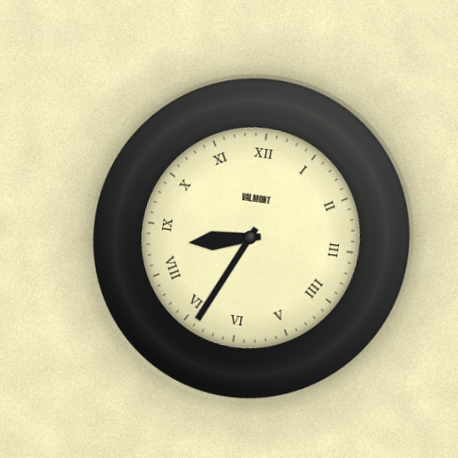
8:34
